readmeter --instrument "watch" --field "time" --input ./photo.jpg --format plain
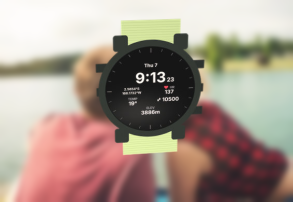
9:13
